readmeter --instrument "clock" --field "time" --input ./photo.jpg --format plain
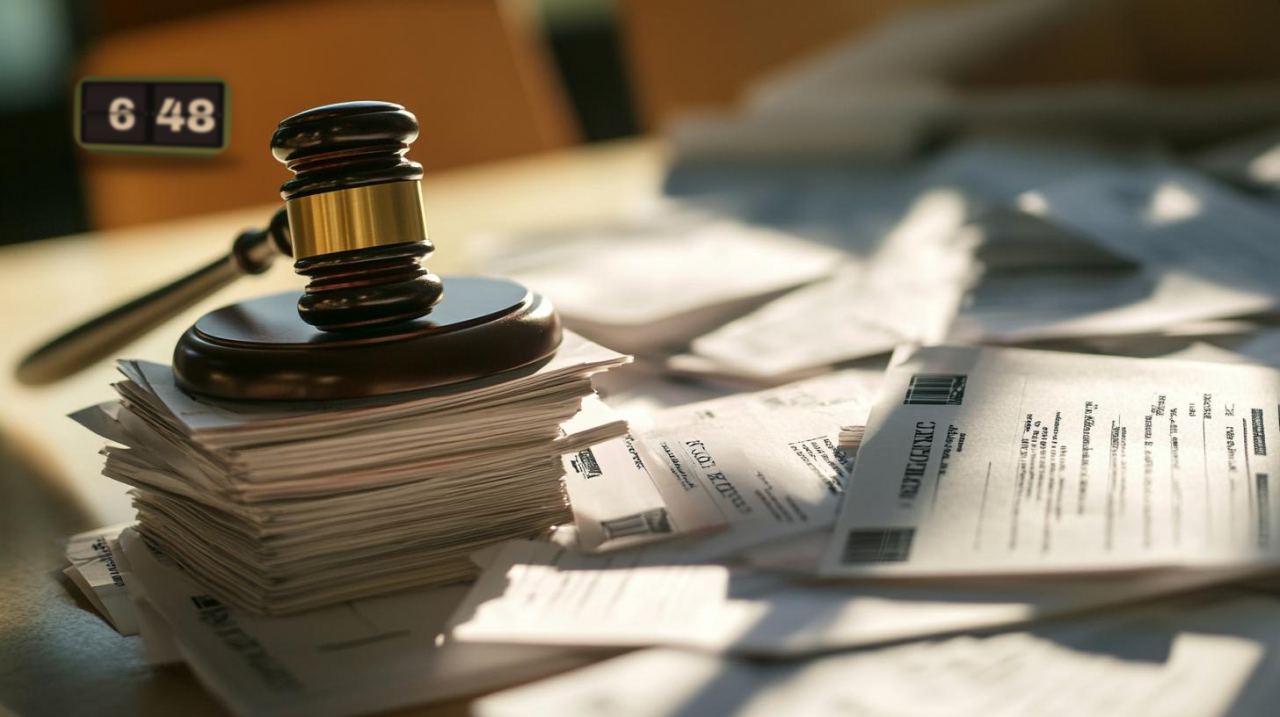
6:48
